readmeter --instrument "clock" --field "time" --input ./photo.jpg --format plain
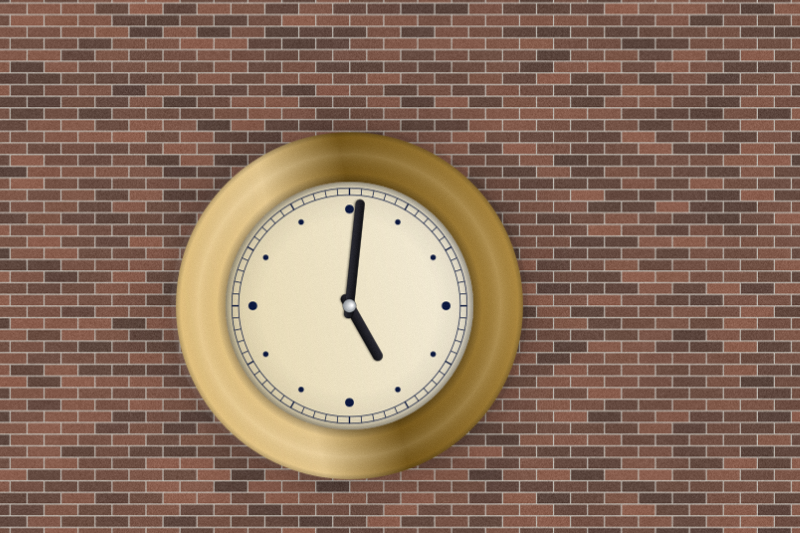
5:01
